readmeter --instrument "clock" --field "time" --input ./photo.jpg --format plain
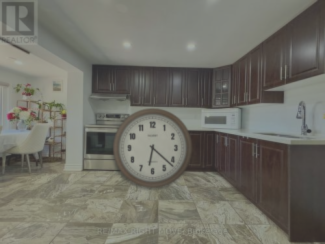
6:22
